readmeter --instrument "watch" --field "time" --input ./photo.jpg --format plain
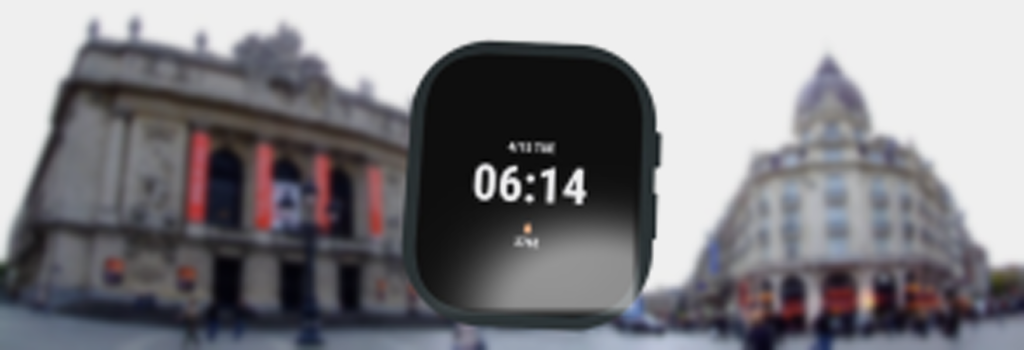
6:14
